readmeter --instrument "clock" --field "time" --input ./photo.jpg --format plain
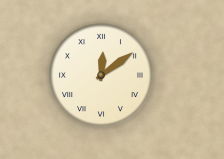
12:09
